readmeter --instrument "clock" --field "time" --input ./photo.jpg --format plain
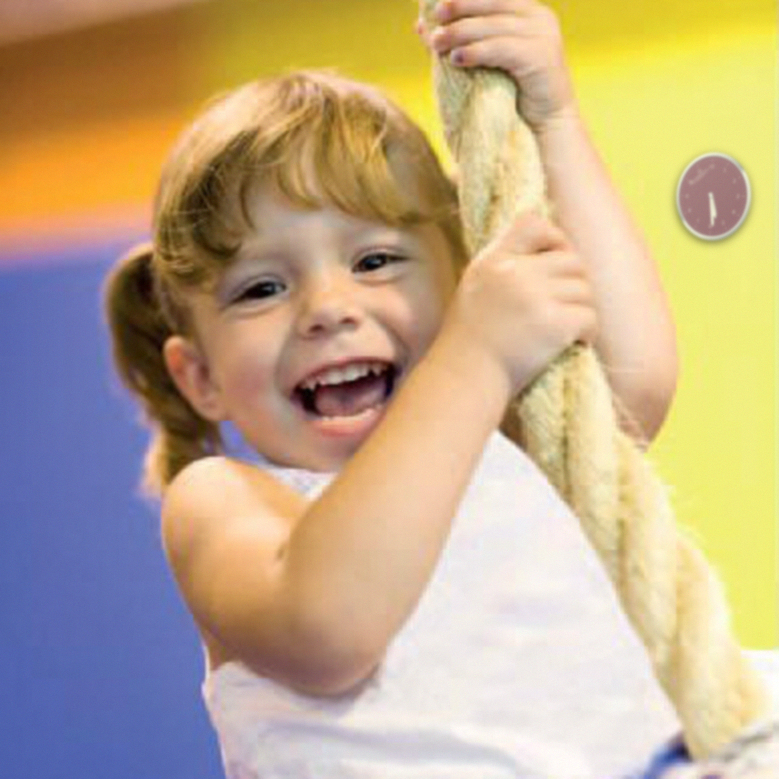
5:29
